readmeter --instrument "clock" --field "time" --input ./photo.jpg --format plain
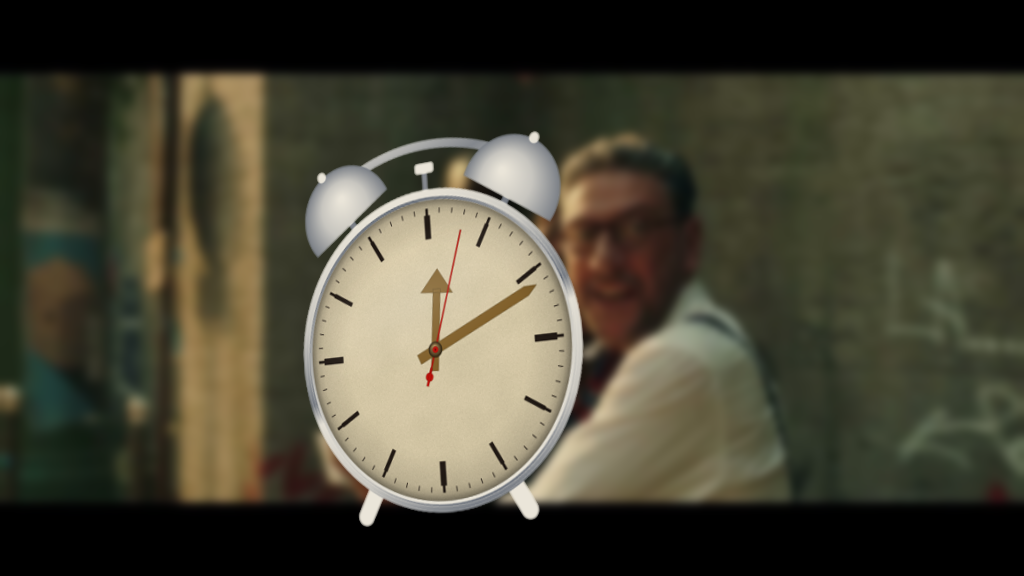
12:11:03
